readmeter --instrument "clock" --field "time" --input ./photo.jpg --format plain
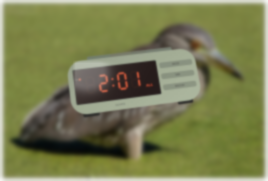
2:01
